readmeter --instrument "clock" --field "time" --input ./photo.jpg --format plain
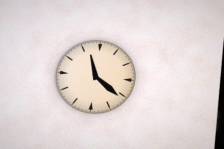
11:21
